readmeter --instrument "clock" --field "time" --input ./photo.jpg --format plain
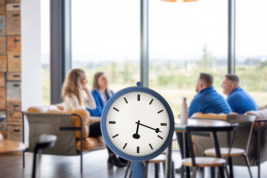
6:18
